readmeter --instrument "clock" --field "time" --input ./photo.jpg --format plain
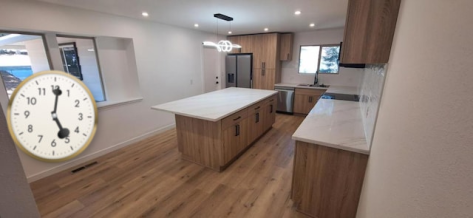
5:01
